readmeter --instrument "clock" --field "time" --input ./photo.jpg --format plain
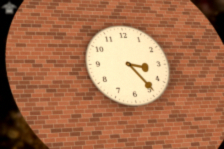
3:24
